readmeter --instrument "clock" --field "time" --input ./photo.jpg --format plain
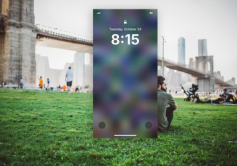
8:15
